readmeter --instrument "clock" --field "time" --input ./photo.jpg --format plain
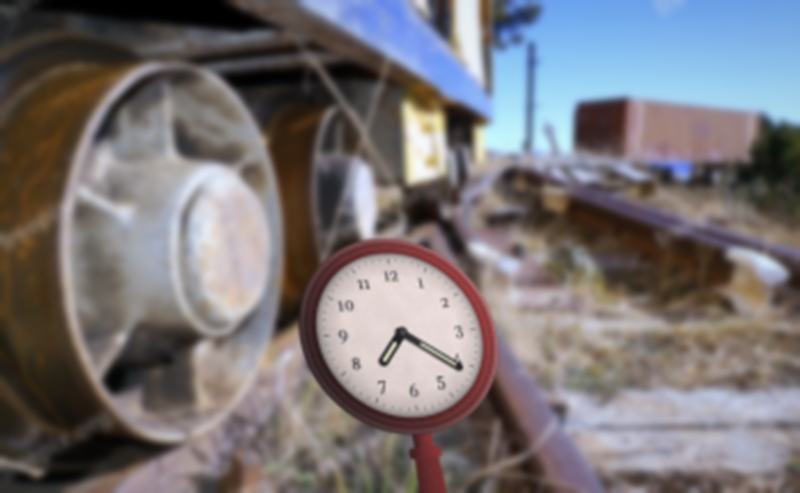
7:21
